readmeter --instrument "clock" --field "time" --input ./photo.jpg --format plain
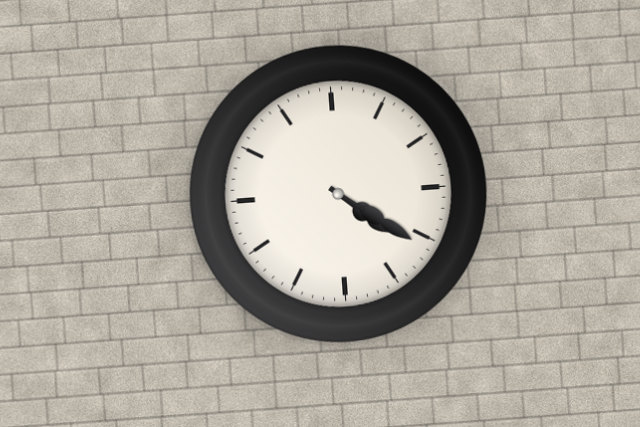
4:21
